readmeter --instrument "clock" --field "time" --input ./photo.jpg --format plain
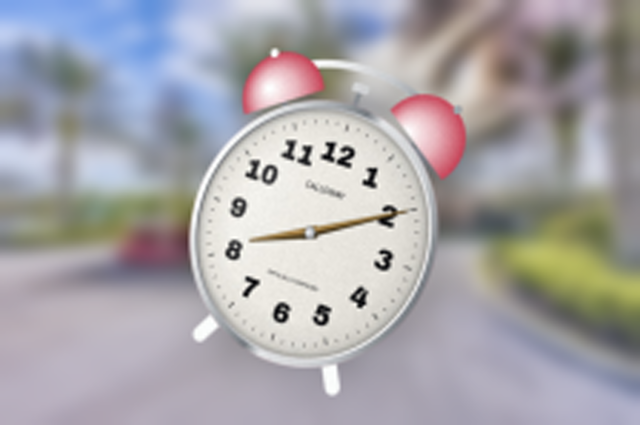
8:10
